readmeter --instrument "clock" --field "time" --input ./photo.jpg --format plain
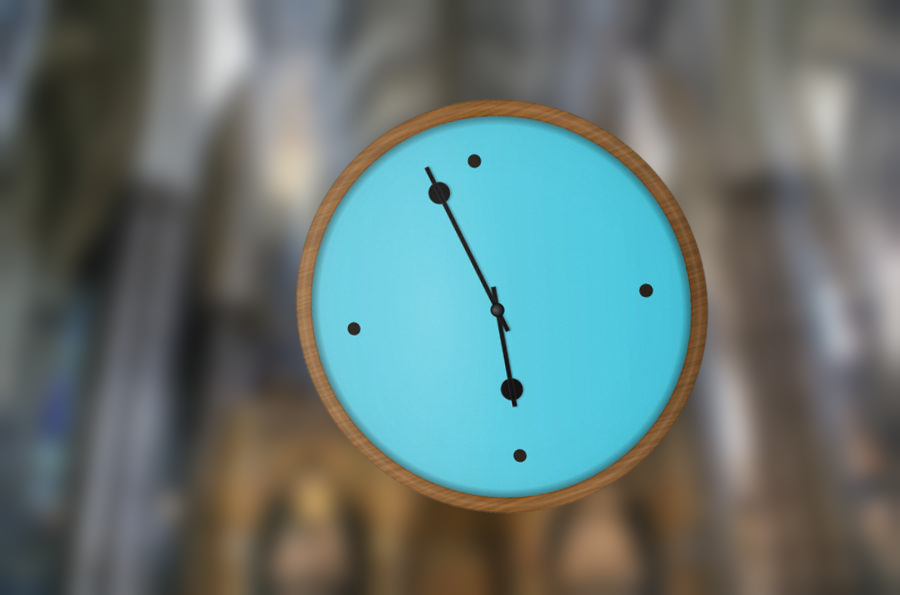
5:57
